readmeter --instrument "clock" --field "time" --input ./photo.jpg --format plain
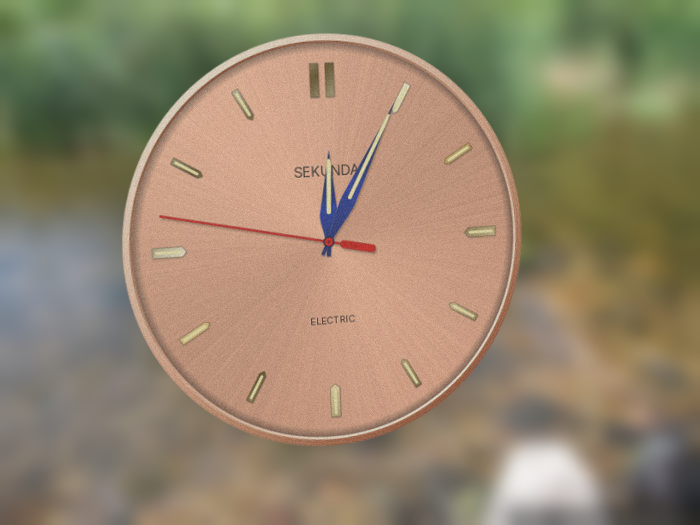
12:04:47
